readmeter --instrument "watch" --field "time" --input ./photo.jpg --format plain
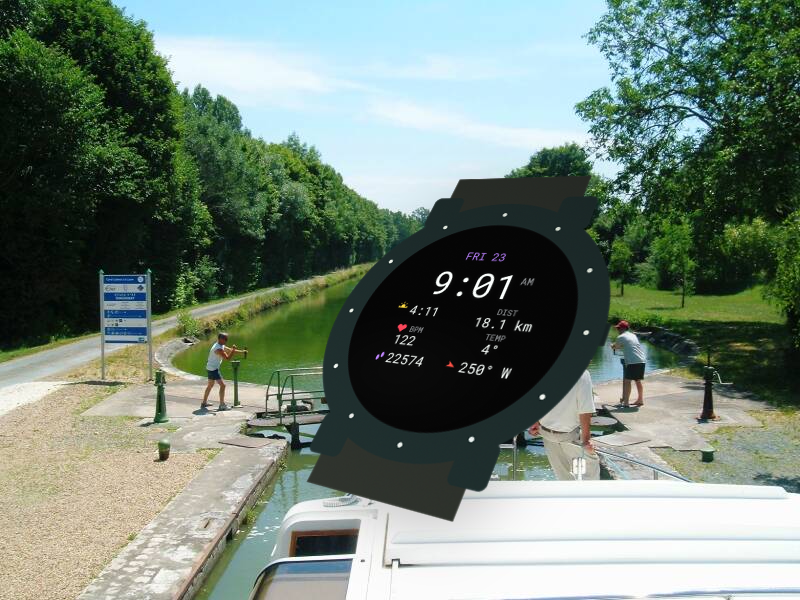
9:01
